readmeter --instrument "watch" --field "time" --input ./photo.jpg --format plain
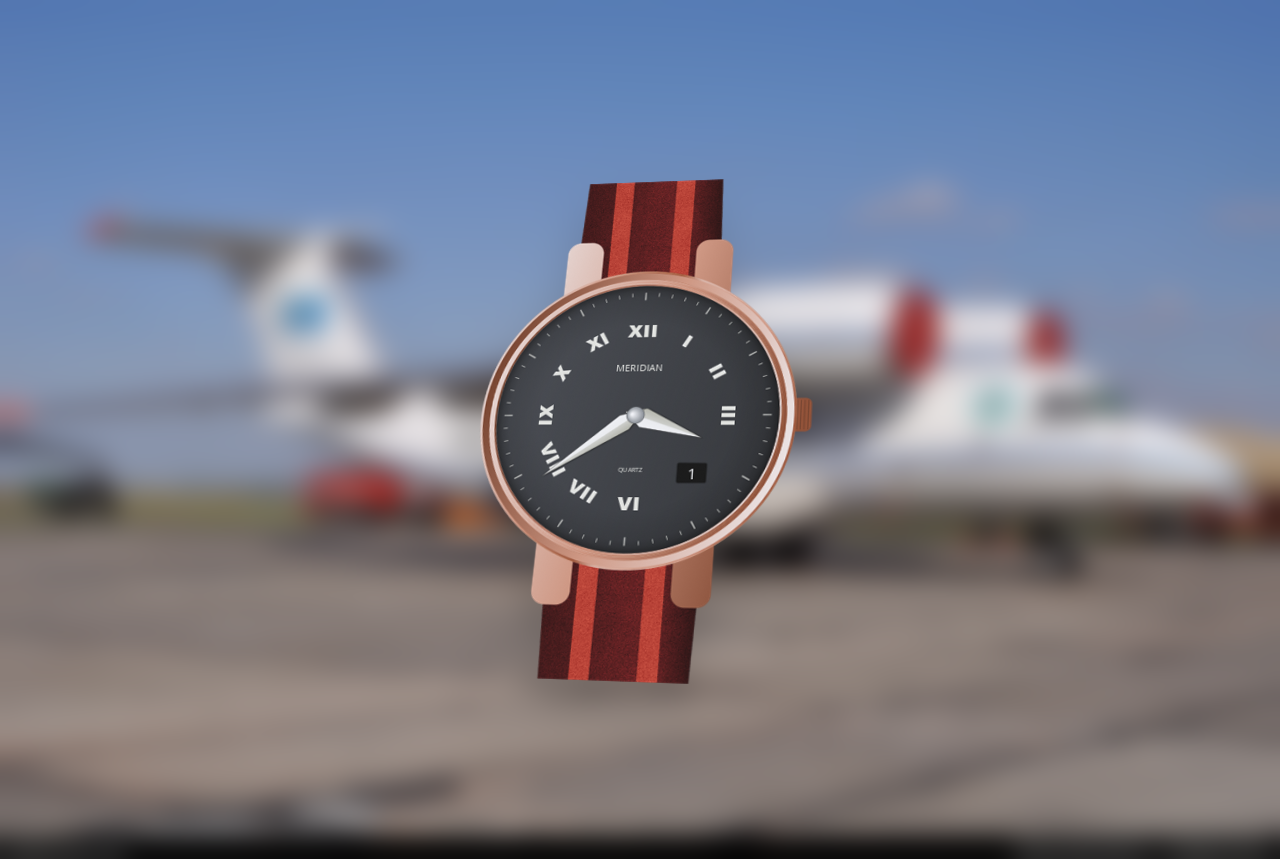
3:39
